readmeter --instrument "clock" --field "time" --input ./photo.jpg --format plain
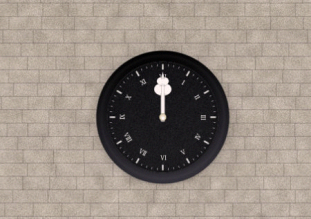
12:00
